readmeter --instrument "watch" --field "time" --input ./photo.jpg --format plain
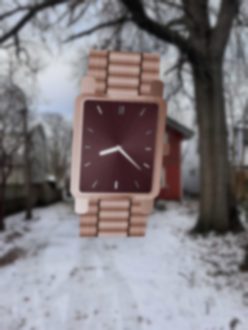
8:22
